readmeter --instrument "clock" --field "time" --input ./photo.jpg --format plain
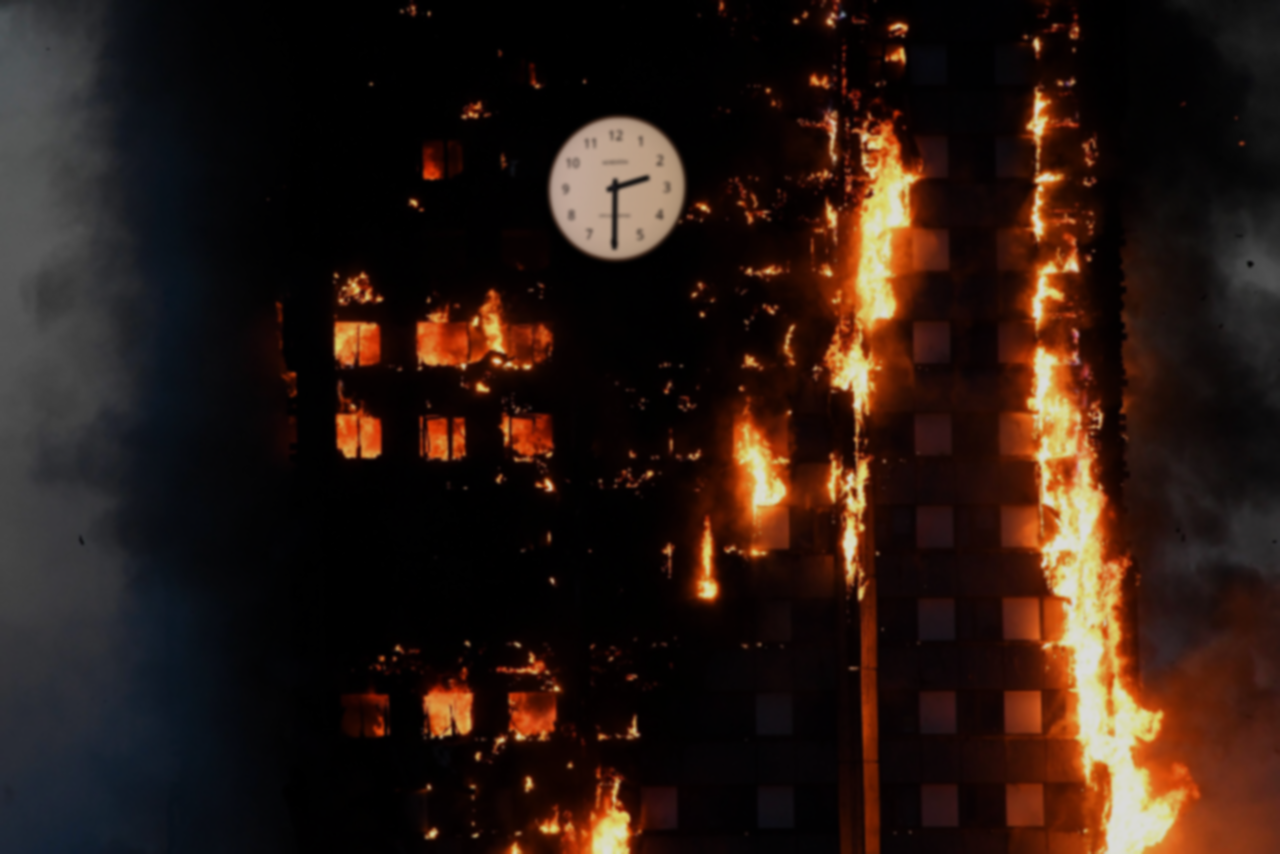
2:30
